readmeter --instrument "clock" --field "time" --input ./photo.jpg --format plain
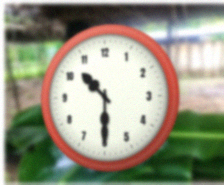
10:30
